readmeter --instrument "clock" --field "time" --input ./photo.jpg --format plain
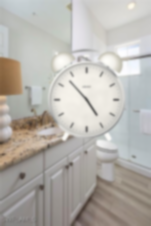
4:53
